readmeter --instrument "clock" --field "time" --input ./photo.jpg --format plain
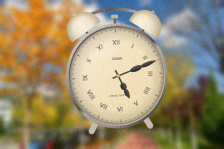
5:12
